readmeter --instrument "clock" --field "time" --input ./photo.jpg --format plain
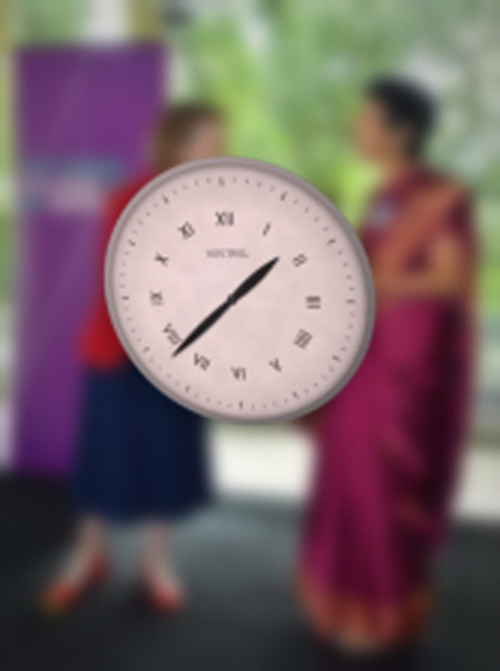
1:38
